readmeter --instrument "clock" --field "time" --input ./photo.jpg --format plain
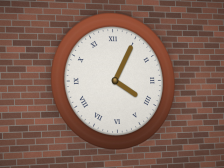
4:05
